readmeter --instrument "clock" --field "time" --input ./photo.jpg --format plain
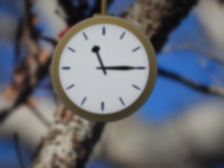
11:15
